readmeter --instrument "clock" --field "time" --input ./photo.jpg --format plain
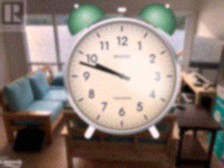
9:48
